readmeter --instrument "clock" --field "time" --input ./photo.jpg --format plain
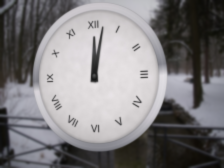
12:02
